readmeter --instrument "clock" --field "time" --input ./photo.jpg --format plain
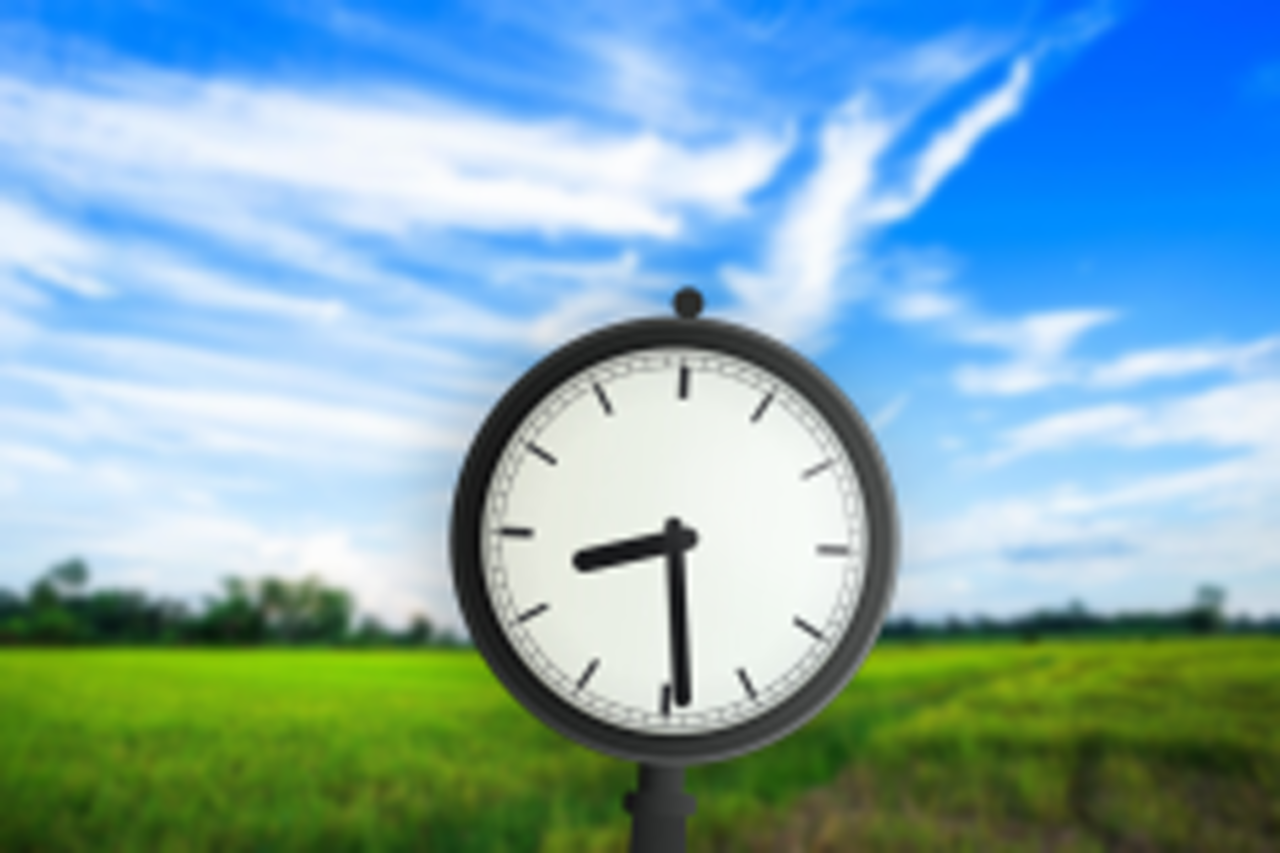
8:29
